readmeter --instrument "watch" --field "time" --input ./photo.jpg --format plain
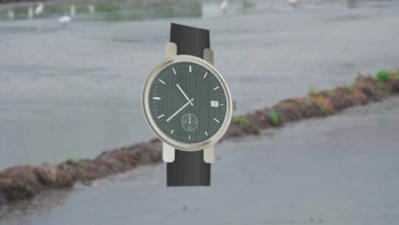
10:38
